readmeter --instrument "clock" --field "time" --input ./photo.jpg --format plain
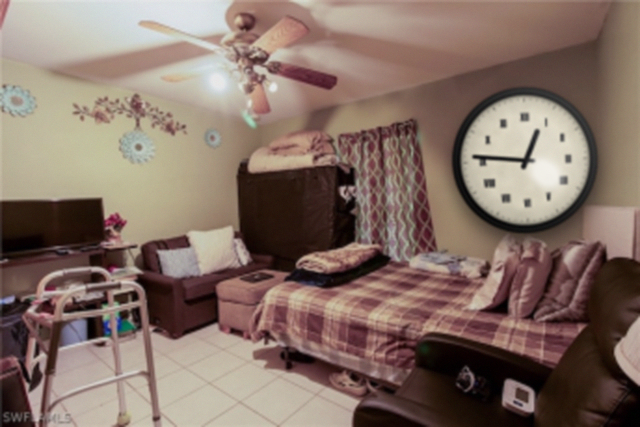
12:46
